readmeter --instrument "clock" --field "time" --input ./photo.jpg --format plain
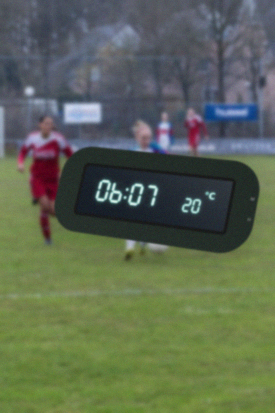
6:07
